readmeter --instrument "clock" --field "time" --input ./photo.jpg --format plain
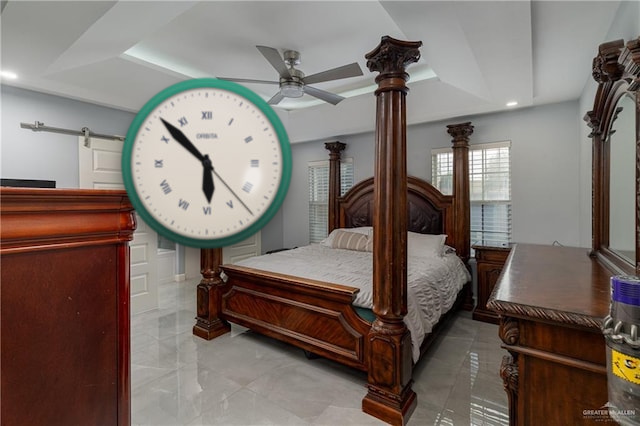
5:52:23
